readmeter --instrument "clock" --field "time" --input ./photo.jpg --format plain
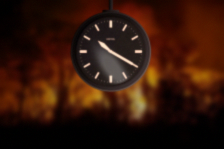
10:20
